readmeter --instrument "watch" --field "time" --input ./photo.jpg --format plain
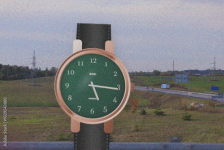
5:16
